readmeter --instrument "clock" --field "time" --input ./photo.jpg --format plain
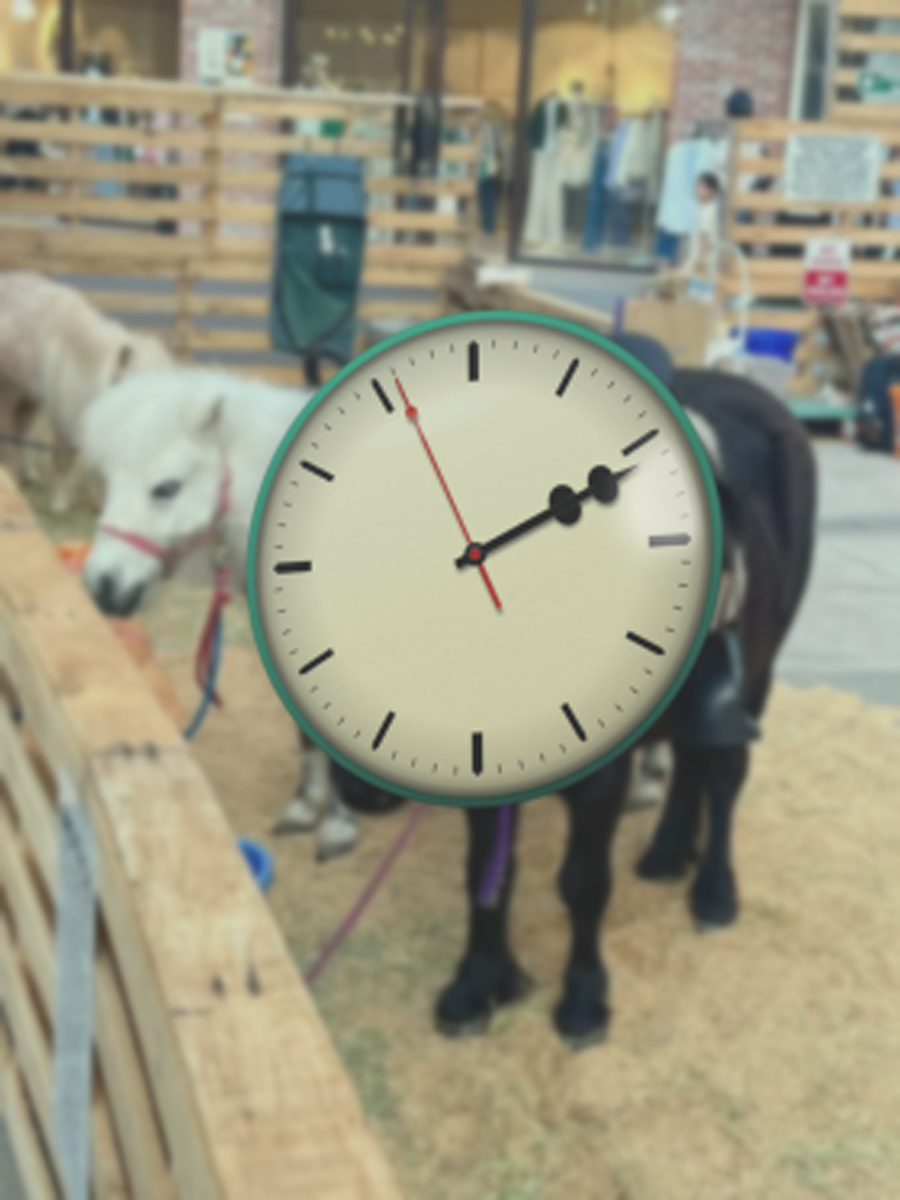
2:10:56
